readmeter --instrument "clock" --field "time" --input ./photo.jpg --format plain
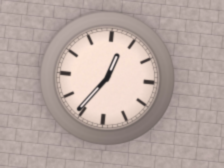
12:36
